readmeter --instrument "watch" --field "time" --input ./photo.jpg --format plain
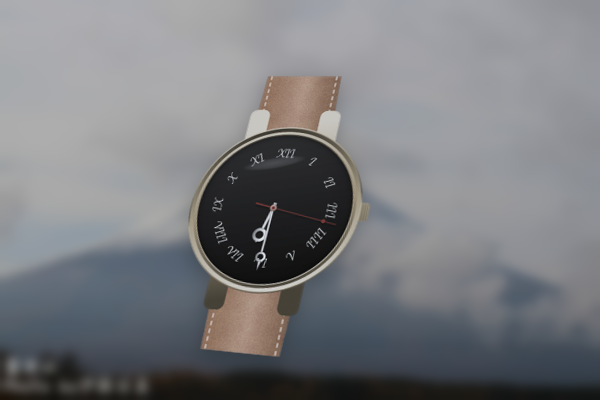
6:30:17
